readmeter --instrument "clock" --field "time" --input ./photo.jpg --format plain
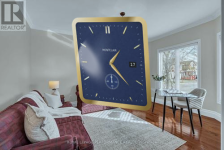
1:23
